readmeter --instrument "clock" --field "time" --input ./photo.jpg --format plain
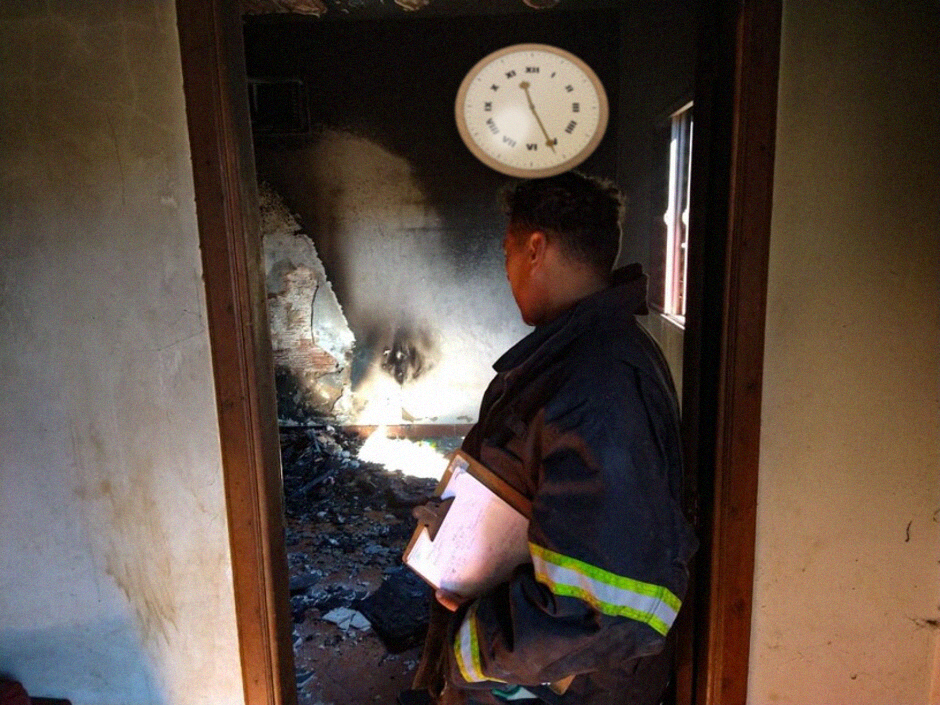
11:26
